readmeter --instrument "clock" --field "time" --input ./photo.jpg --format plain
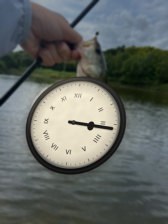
3:16
